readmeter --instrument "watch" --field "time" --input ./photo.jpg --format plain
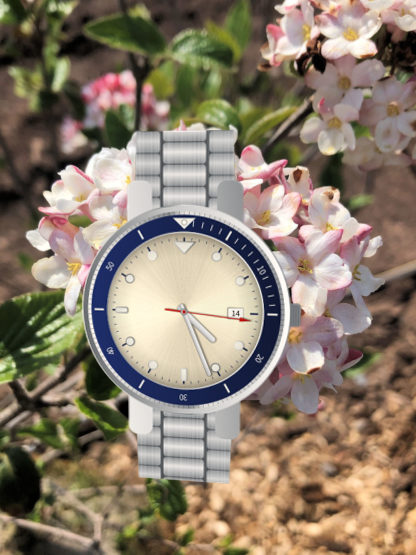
4:26:16
